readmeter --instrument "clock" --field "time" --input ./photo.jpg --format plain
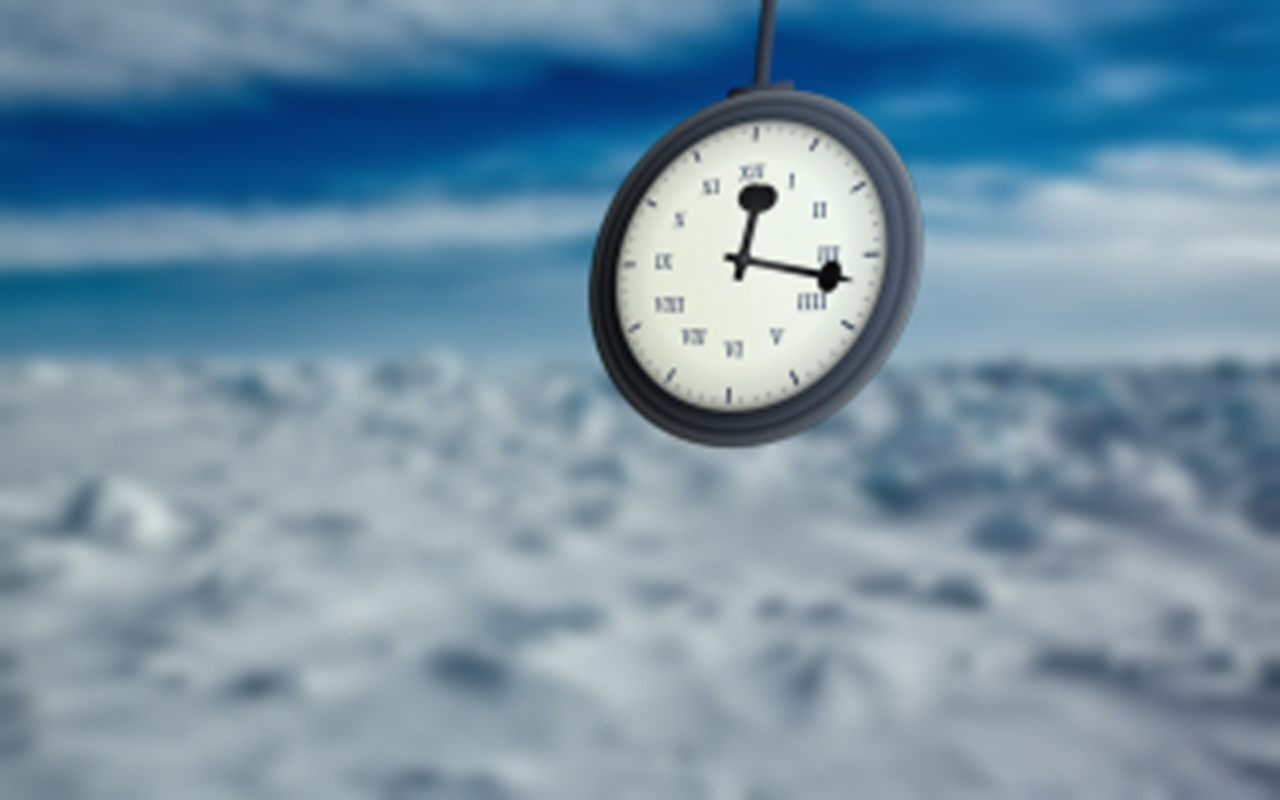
12:17
